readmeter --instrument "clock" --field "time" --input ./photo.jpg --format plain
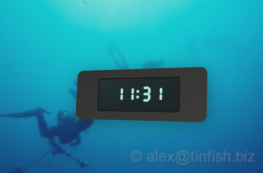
11:31
